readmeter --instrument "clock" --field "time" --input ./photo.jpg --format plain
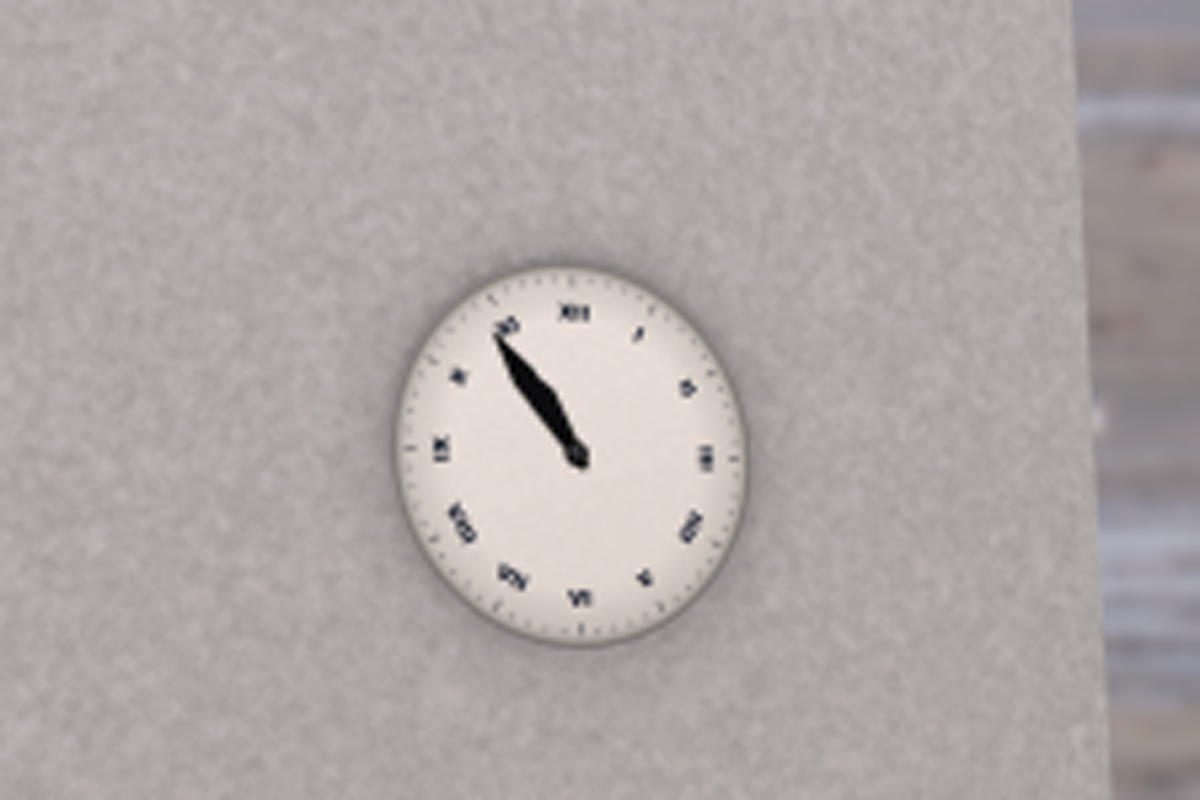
10:54
